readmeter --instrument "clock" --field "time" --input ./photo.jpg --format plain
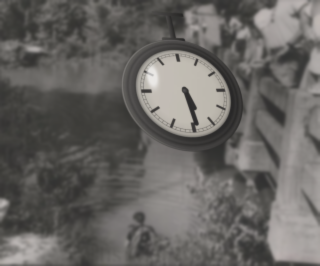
5:29
